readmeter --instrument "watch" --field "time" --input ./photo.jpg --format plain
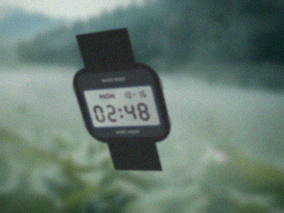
2:48
